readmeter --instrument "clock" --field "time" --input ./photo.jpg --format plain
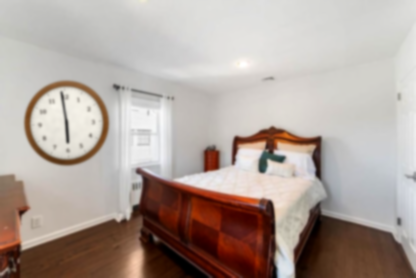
5:59
